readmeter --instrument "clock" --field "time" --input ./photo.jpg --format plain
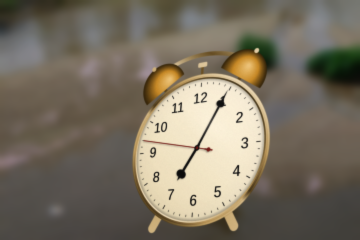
7:04:47
